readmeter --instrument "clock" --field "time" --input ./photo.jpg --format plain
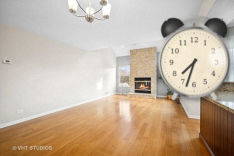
7:33
